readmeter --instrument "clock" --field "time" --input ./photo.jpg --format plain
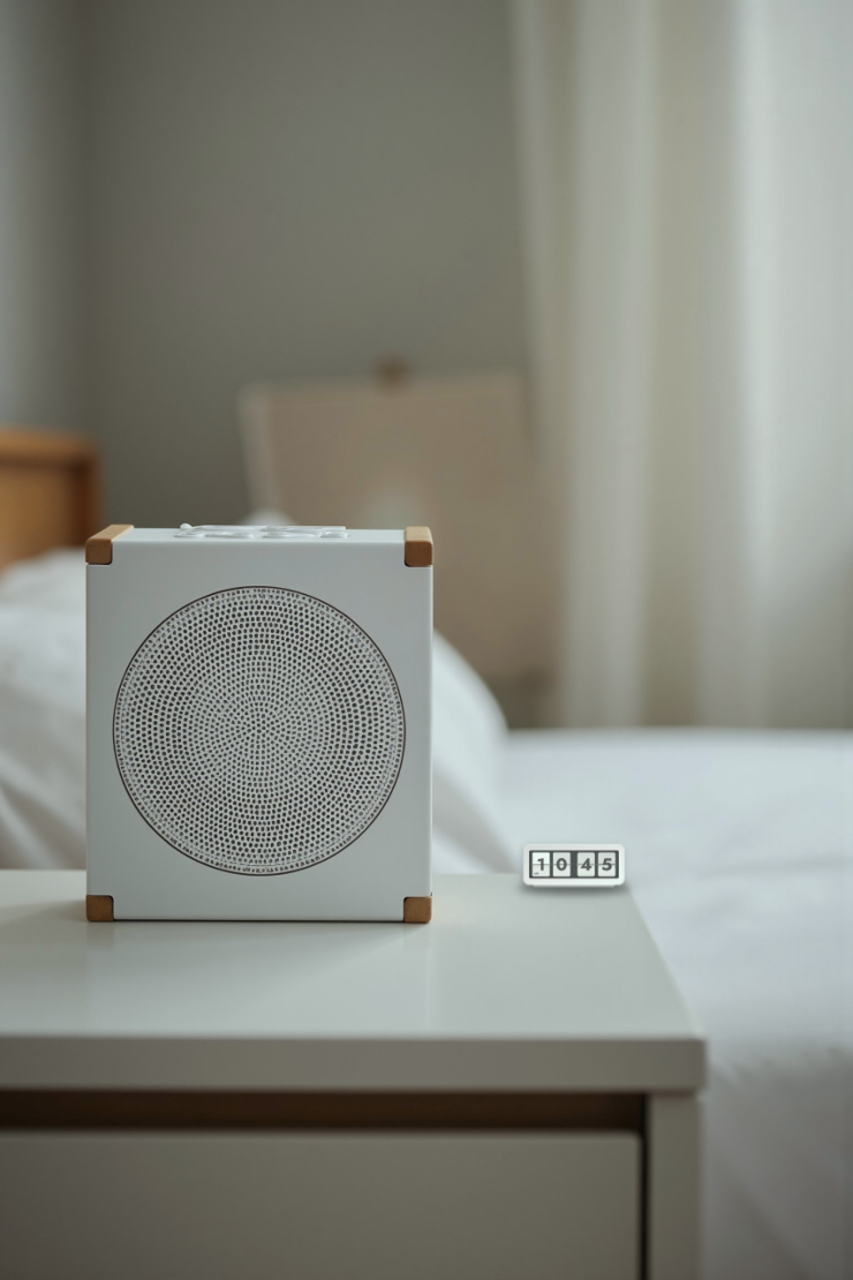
10:45
